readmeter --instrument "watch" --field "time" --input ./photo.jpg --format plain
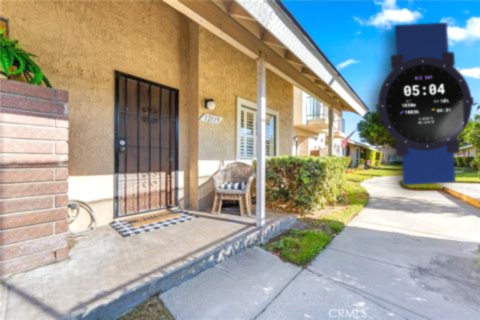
5:04
